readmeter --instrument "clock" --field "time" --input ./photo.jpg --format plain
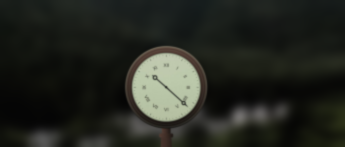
10:22
